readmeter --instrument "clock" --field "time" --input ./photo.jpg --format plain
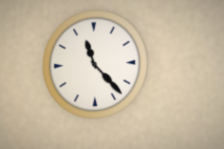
11:23
